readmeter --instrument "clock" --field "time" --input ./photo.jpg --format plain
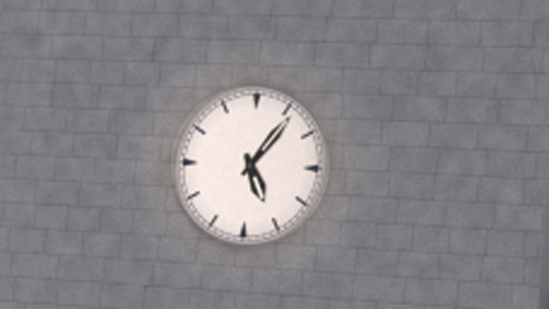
5:06
